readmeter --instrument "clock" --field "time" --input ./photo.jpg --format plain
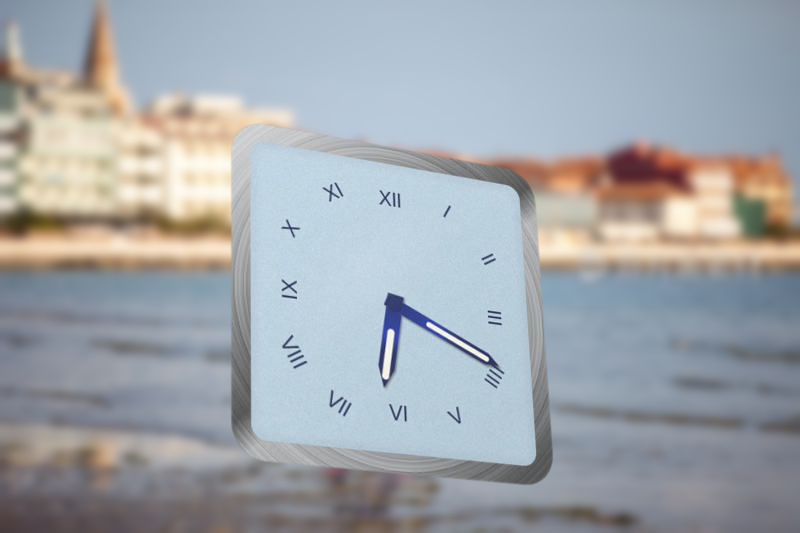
6:19
